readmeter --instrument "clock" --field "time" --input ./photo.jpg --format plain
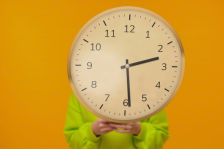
2:29
